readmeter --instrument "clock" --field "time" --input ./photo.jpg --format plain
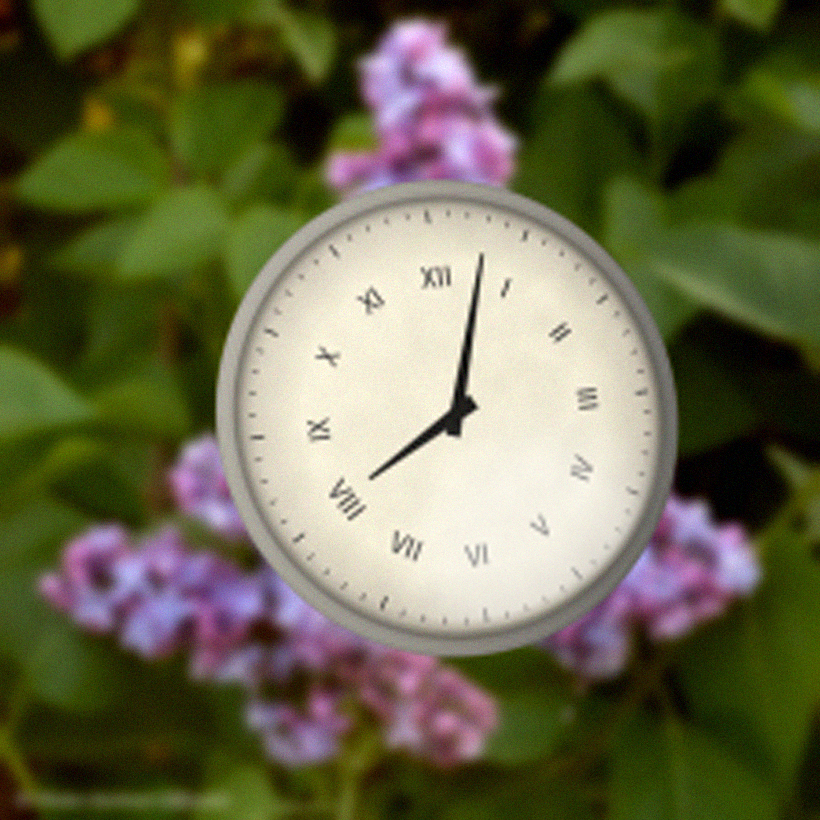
8:03
